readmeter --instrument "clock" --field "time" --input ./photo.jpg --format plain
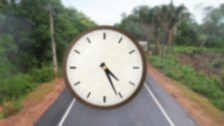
4:26
